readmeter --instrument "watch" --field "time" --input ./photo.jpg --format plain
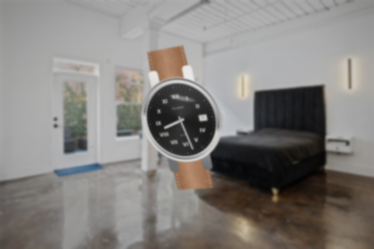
8:28
